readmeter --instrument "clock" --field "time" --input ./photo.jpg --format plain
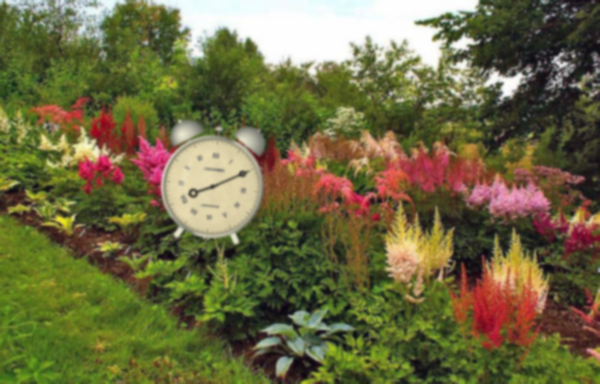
8:10
